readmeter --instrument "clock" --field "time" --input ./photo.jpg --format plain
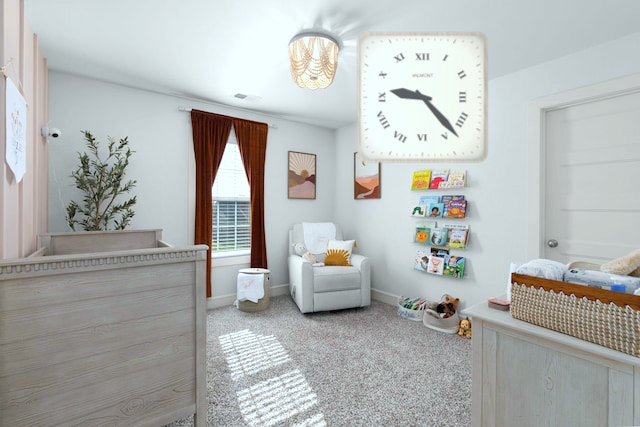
9:23
